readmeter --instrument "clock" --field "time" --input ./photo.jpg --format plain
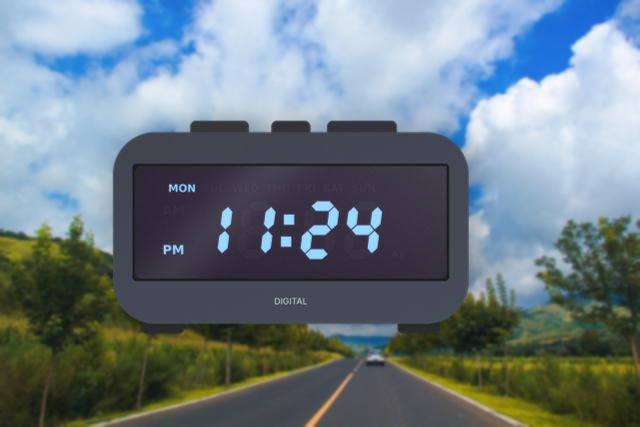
11:24
